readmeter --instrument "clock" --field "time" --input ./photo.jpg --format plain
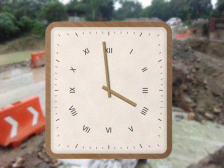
3:59
